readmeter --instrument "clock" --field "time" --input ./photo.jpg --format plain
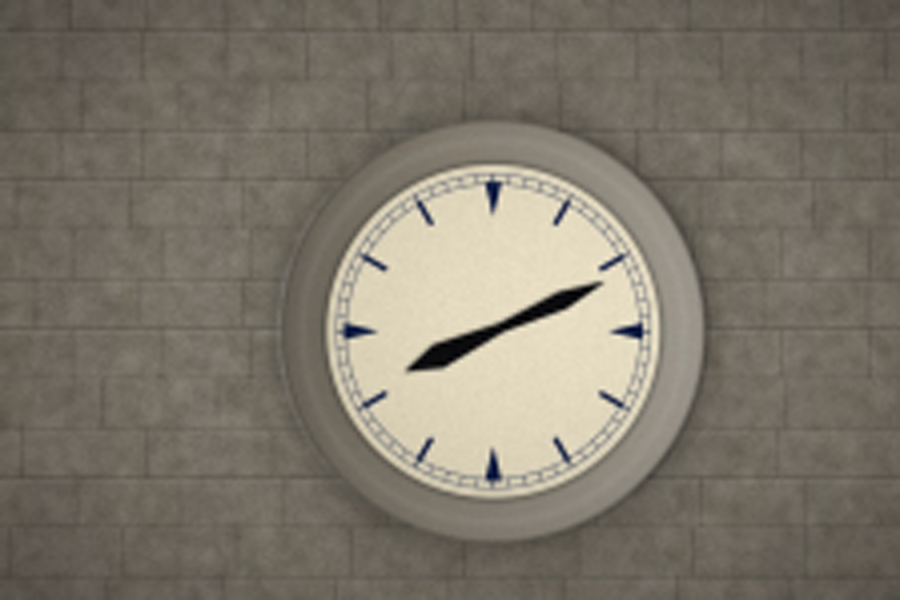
8:11
